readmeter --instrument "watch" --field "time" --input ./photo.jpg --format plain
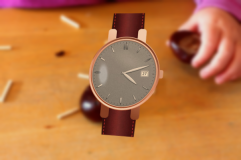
4:12
